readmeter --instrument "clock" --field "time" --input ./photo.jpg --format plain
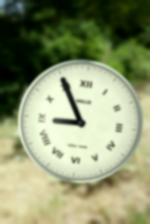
8:55
